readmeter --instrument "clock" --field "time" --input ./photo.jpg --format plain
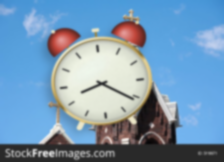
8:21
